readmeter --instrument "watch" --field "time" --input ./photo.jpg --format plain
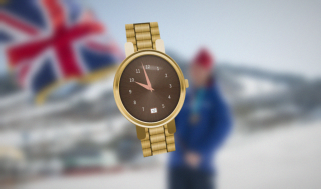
9:58
